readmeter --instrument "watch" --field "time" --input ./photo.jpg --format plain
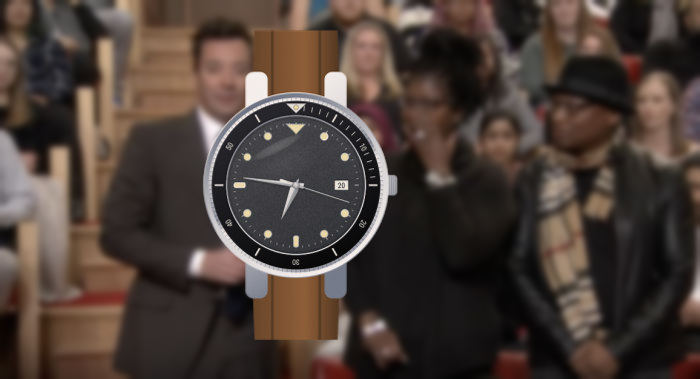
6:46:18
